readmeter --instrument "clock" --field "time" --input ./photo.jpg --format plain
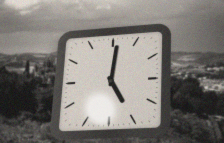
5:01
